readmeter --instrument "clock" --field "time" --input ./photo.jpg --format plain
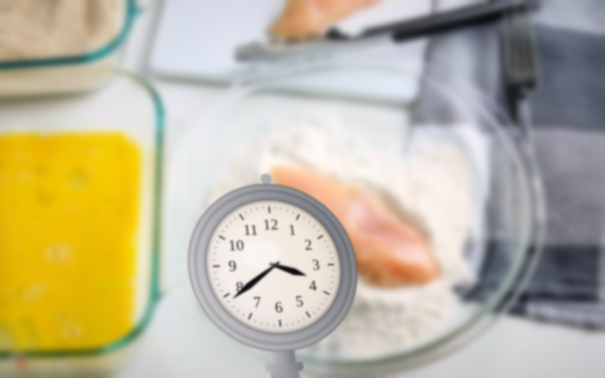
3:39
